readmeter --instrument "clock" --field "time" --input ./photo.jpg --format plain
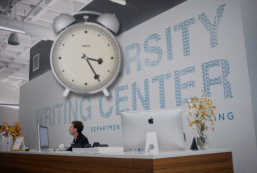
3:25
